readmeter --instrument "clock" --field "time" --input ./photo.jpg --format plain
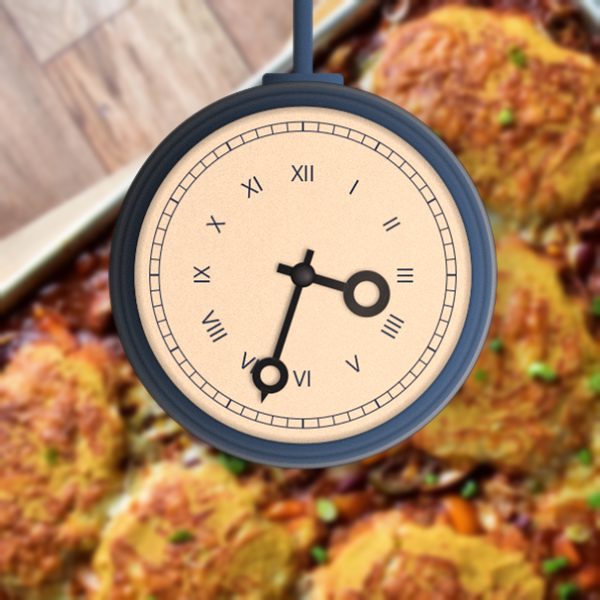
3:33
